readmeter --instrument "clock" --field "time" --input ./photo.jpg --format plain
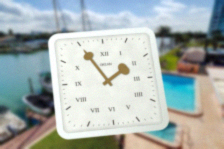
1:55
